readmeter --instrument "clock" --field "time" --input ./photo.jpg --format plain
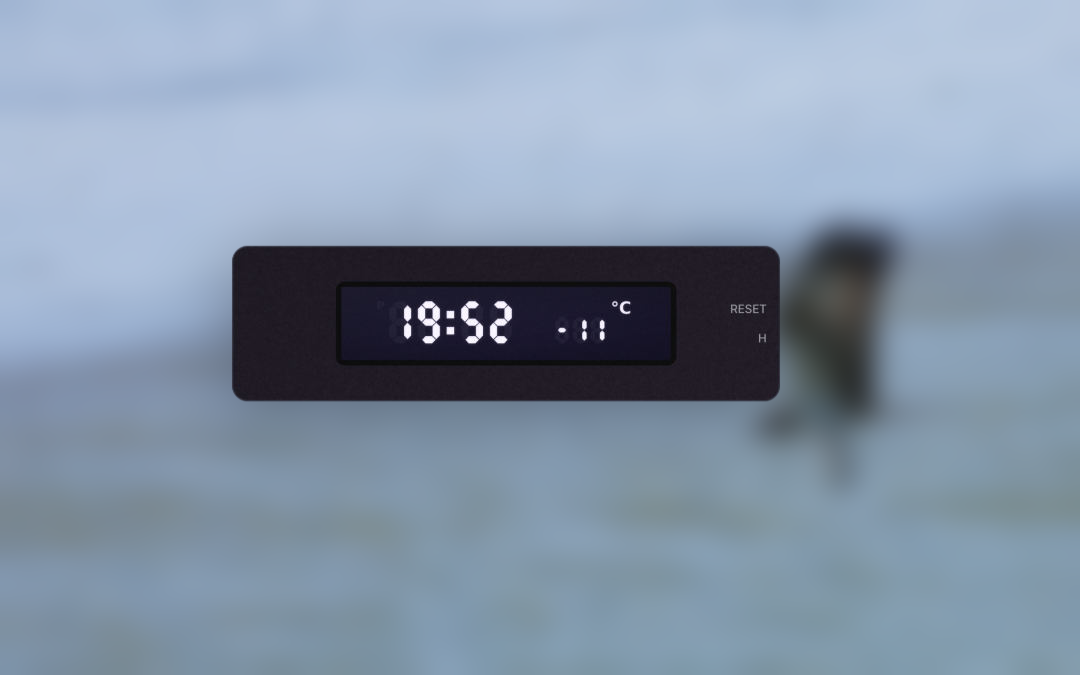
19:52
